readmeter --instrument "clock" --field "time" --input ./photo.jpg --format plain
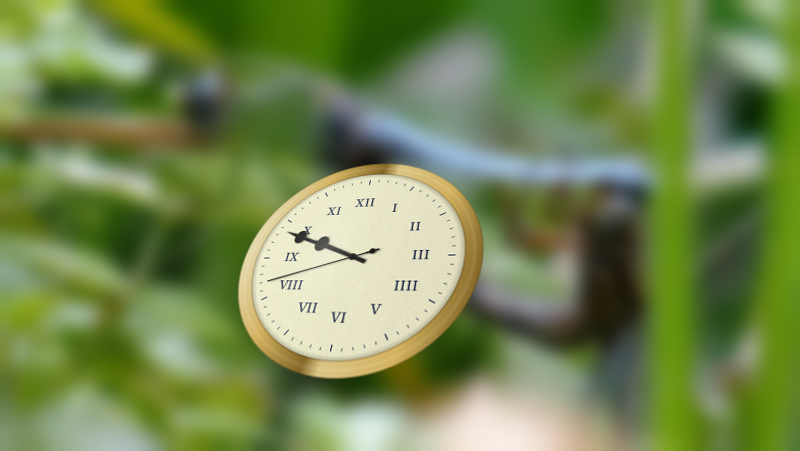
9:48:42
